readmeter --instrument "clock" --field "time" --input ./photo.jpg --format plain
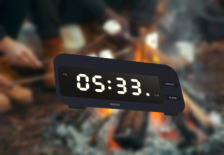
5:33
